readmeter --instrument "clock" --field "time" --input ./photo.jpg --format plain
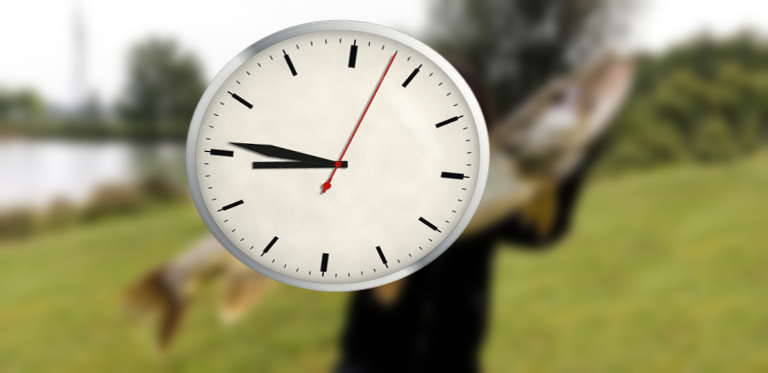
8:46:03
